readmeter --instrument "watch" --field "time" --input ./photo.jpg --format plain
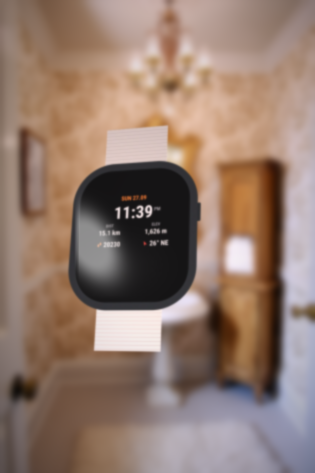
11:39
